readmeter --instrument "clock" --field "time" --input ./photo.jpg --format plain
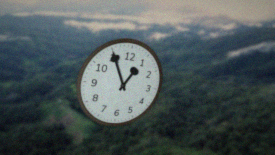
12:55
